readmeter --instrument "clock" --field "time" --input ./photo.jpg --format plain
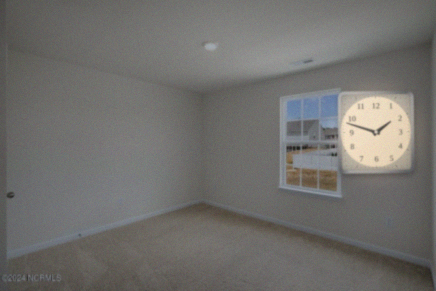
1:48
